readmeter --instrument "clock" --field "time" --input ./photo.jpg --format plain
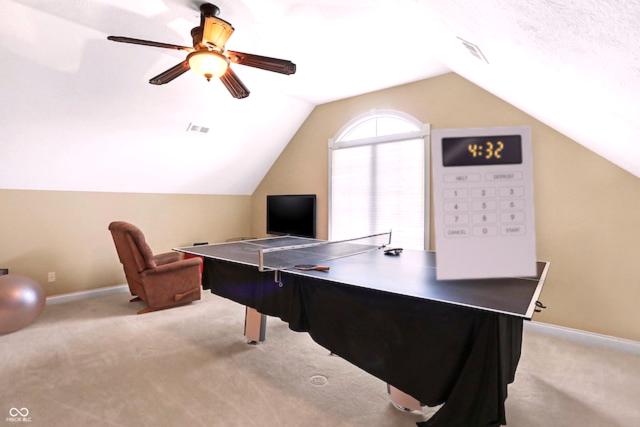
4:32
